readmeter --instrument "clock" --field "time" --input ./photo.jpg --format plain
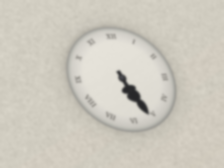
5:26
